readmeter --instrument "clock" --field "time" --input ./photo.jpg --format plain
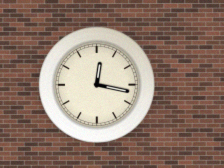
12:17
